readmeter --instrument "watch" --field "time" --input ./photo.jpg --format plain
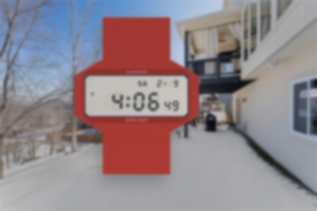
4:06
